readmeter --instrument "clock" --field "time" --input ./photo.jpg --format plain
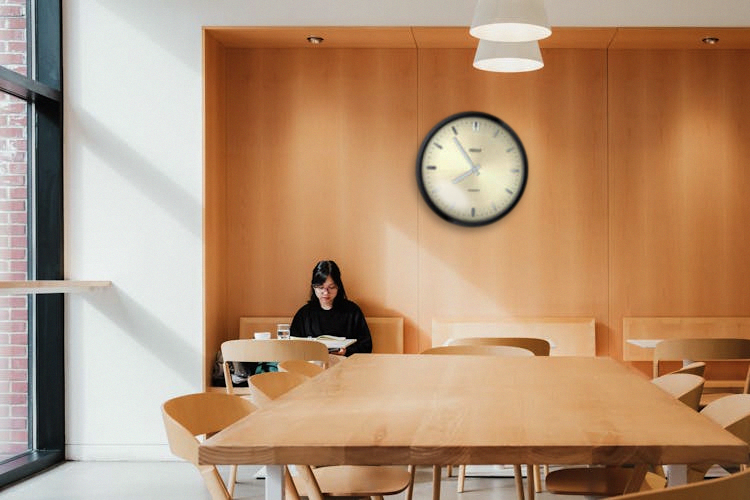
7:54
